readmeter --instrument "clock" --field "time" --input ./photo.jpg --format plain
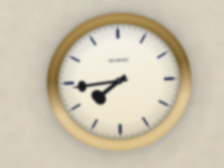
7:44
